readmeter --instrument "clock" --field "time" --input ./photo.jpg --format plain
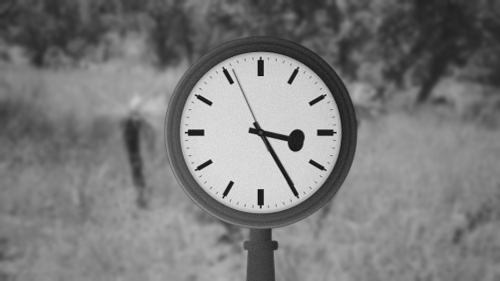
3:24:56
